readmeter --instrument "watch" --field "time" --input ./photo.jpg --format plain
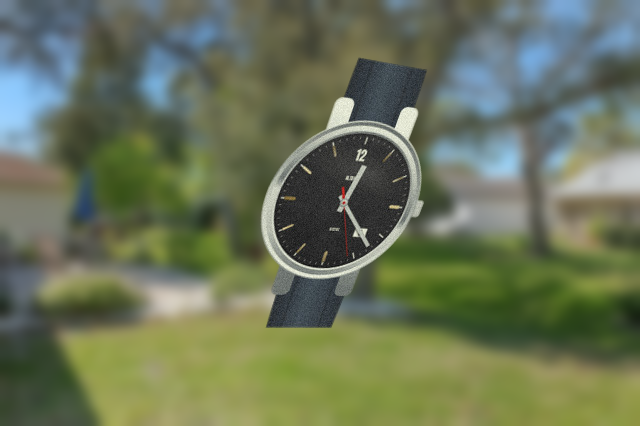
12:22:26
